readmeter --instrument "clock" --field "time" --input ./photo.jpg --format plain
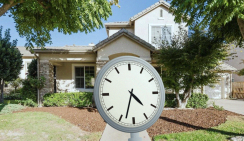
4:33
